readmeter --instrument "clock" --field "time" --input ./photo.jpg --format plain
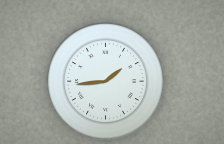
1:44
